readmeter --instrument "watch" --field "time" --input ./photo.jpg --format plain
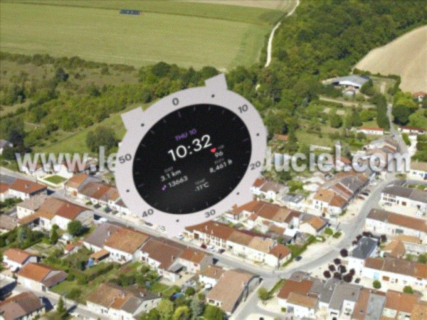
10:32
